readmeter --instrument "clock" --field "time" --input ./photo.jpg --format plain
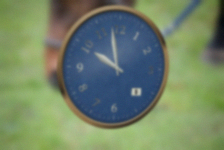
9:58
